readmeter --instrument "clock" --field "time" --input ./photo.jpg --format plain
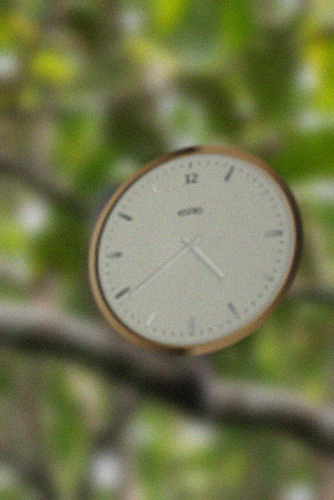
4:39
